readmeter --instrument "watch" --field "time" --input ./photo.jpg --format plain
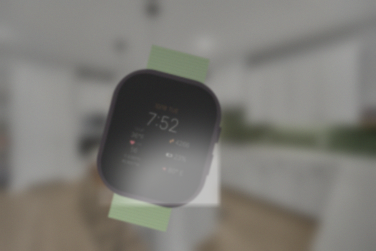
7:52
